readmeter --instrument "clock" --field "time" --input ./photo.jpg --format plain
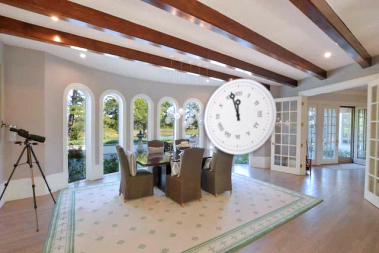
11:57
